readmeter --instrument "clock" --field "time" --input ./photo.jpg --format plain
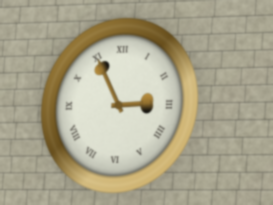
2:55
